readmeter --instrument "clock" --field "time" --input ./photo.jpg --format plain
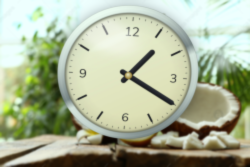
1:20
